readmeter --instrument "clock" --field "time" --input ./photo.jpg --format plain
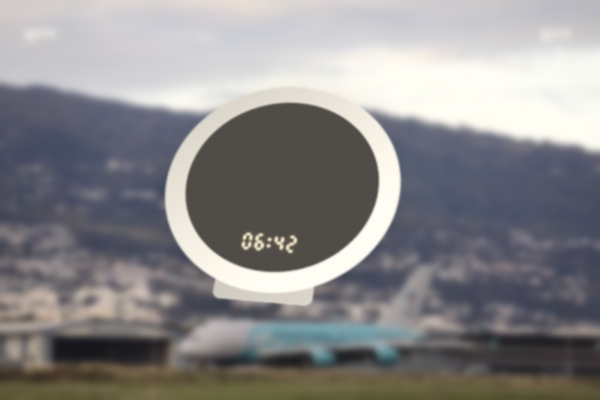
6:42
